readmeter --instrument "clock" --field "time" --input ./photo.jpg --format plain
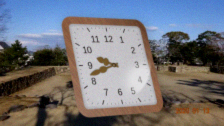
9:42
